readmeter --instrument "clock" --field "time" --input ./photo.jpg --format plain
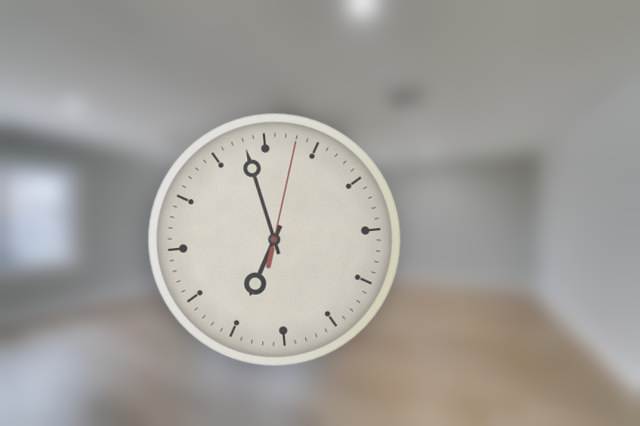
6:58:03
